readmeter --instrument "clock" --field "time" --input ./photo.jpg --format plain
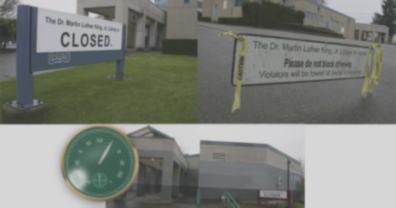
1:05
